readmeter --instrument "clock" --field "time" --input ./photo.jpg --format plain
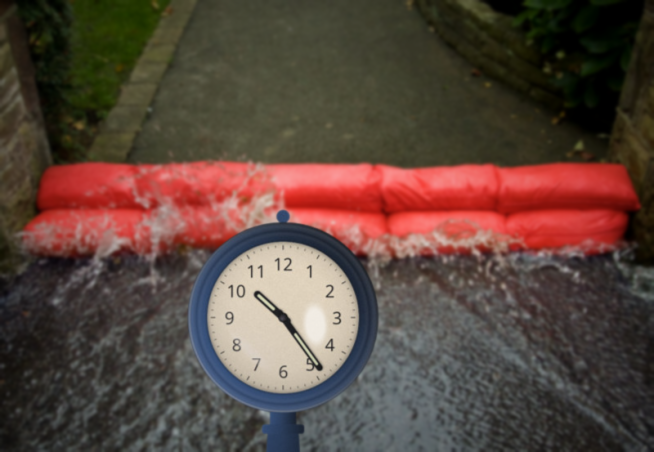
10:24
